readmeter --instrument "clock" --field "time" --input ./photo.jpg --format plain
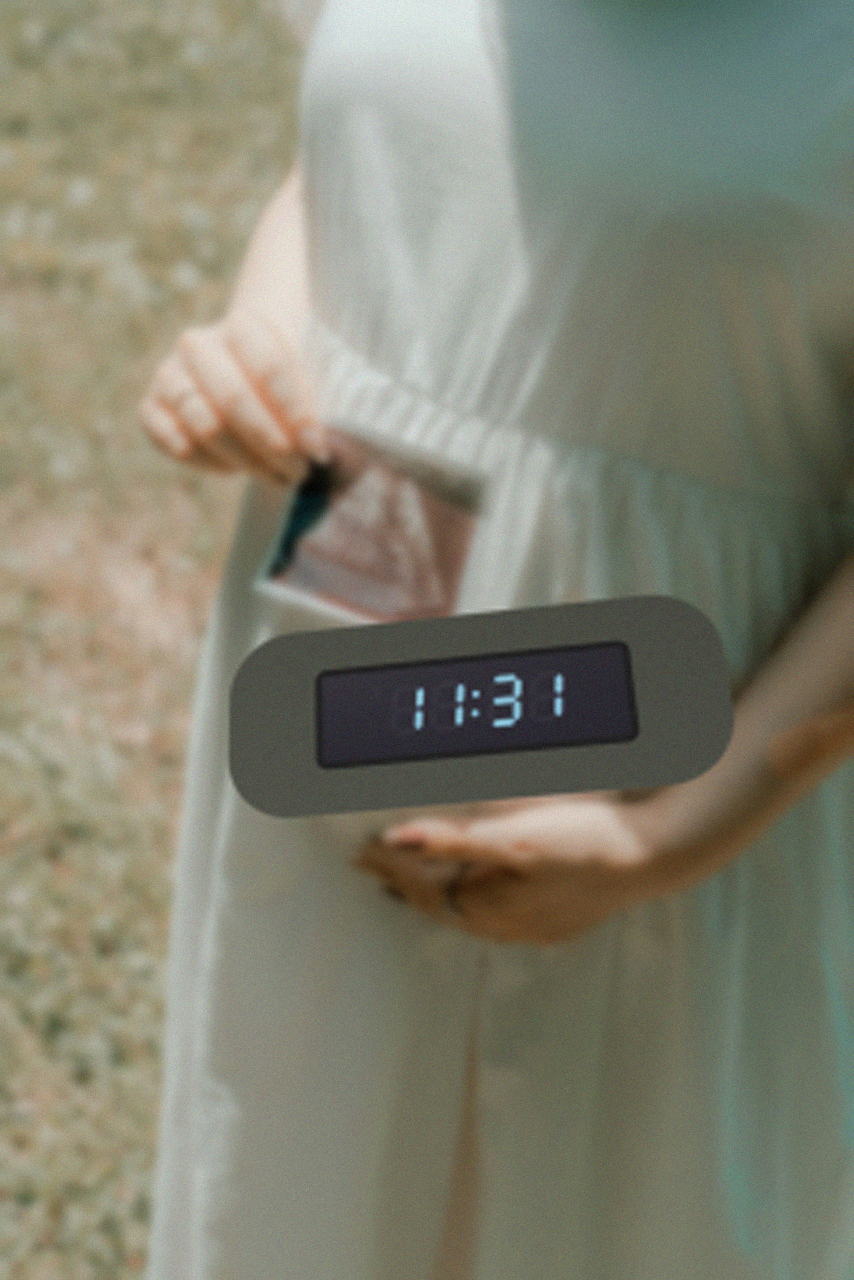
11:31
